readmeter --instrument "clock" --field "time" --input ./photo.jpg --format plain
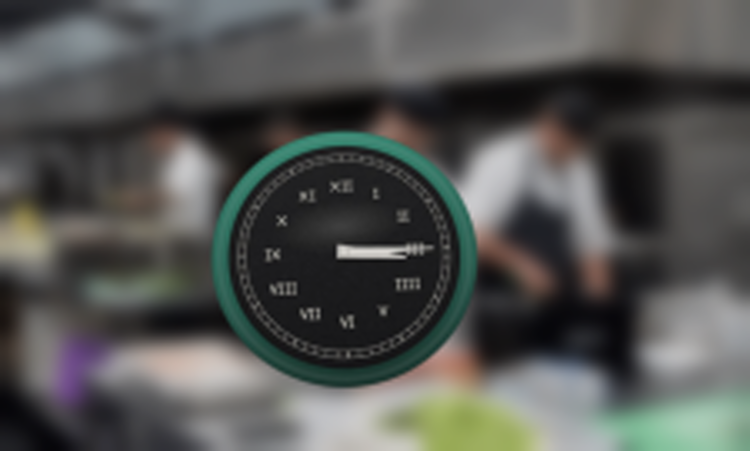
3:15
